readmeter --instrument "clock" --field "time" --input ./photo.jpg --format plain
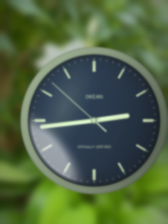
2:43:52
